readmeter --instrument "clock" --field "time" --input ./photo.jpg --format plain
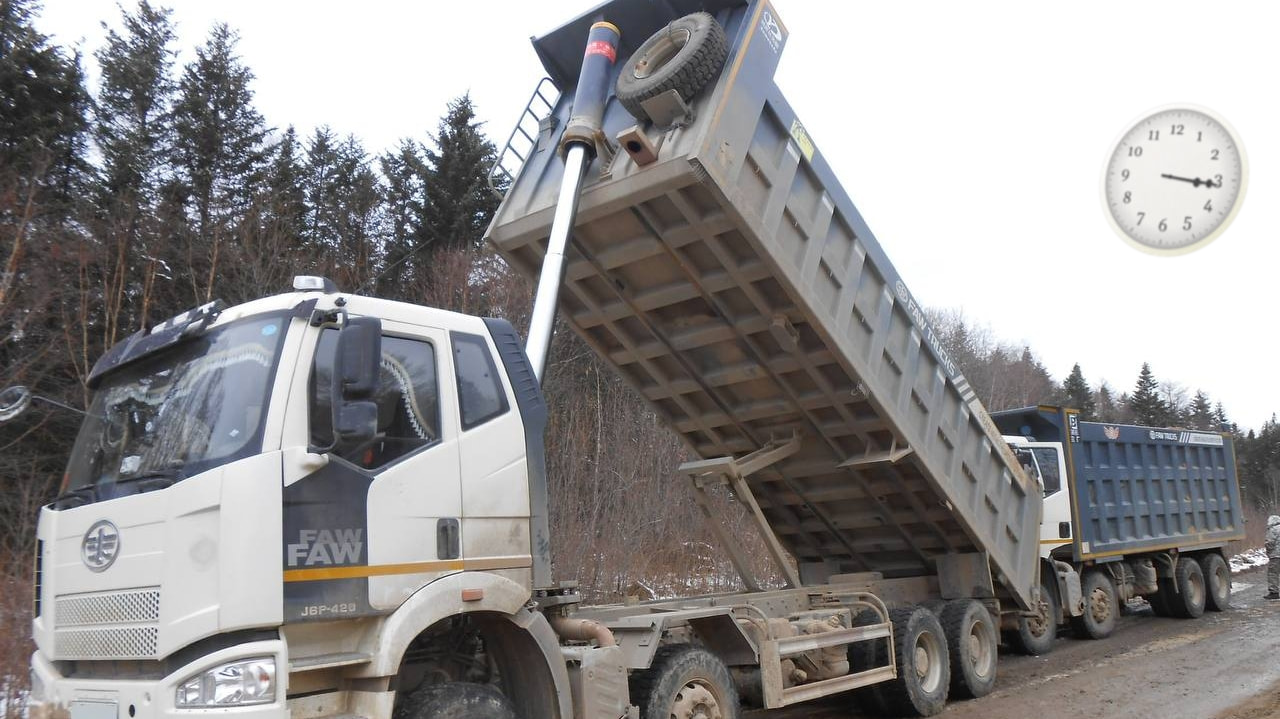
3:16
